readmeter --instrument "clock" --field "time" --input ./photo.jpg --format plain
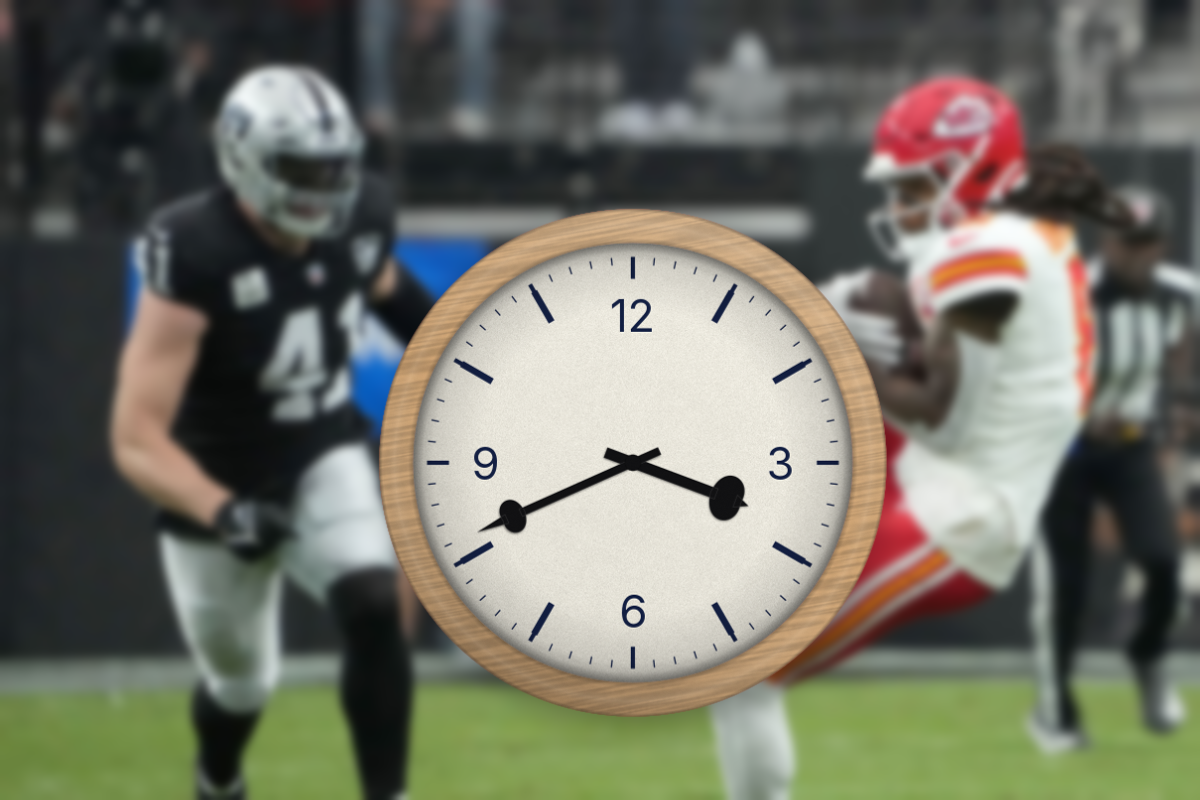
3:41
